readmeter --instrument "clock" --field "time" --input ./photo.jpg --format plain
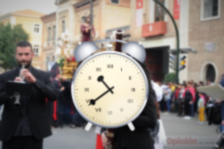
10:39
